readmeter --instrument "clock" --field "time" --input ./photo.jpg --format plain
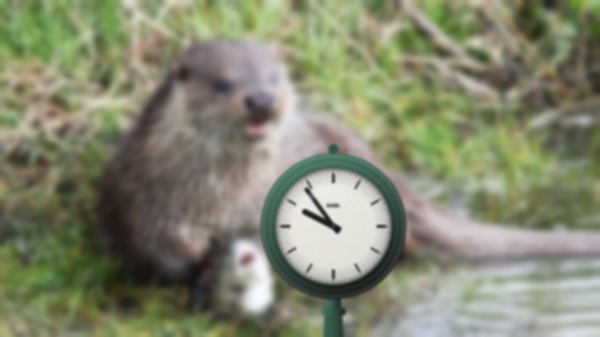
9:54
